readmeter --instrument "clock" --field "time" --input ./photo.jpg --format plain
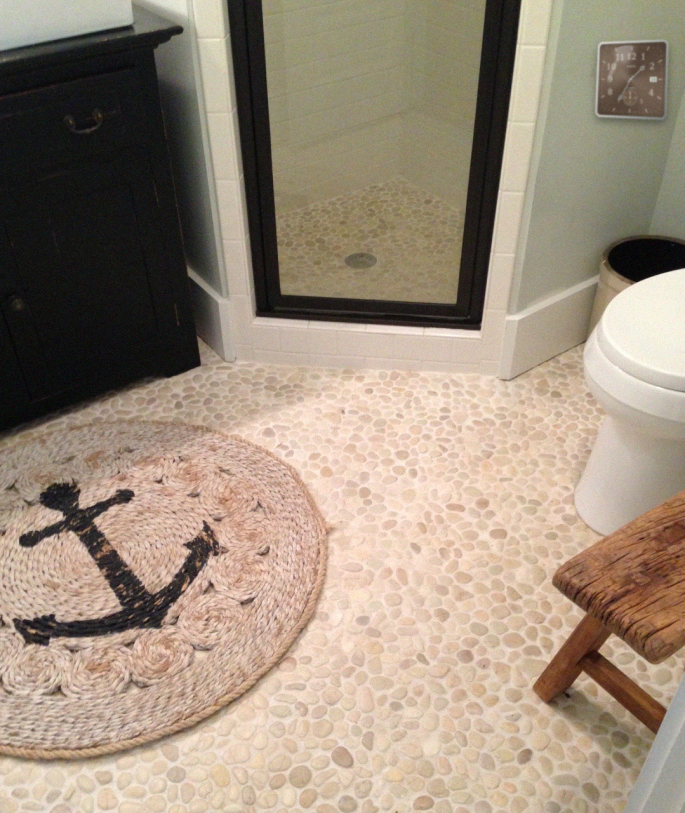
1:35
